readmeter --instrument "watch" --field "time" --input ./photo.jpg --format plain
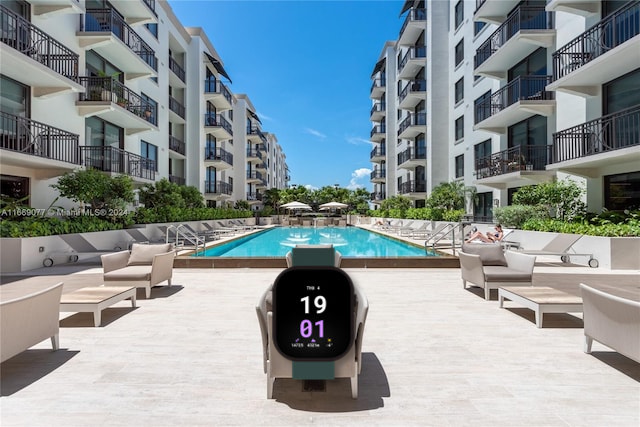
19:01
